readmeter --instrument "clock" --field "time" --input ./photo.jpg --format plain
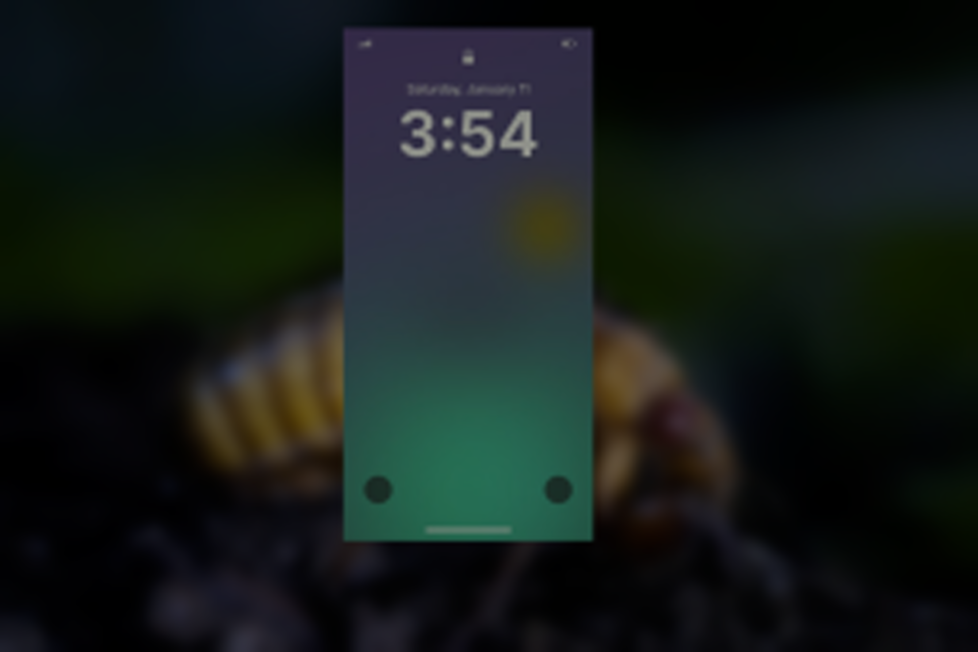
3:54
